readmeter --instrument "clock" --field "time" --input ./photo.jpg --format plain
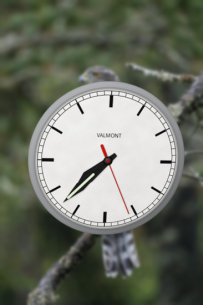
7:37:26
